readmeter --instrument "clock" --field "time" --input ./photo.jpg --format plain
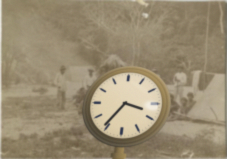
3:36
